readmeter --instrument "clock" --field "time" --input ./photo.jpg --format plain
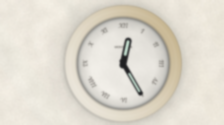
12:25
